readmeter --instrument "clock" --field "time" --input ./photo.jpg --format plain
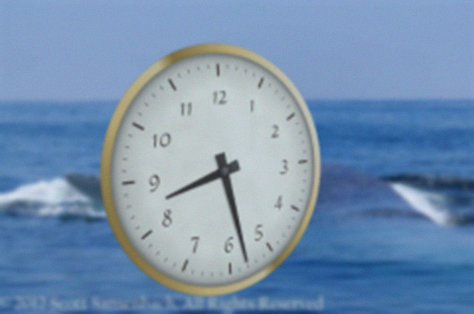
8:28
